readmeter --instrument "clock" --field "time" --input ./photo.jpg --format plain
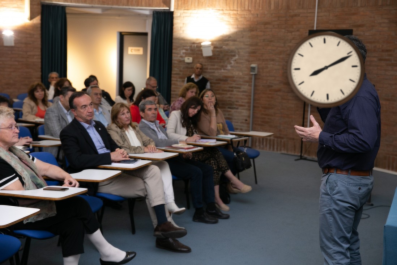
8:11
